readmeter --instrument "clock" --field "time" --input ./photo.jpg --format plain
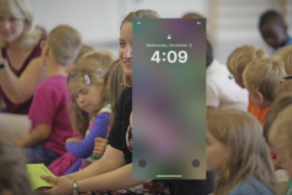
4:09
